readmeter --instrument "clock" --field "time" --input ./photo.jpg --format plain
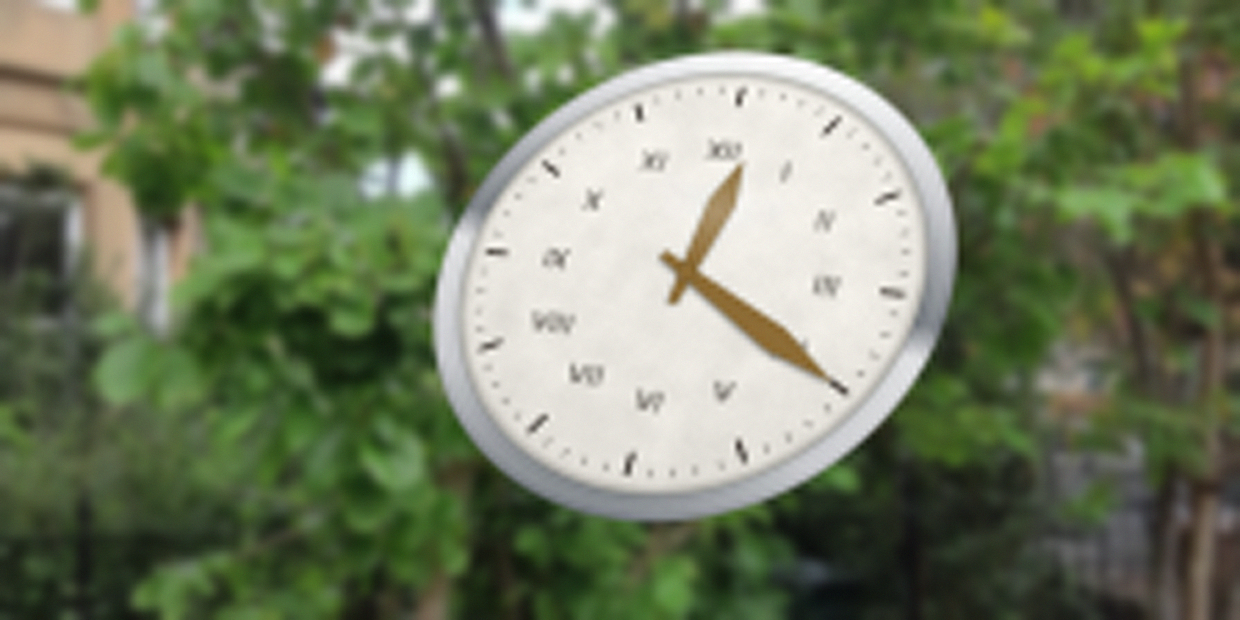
12:20
